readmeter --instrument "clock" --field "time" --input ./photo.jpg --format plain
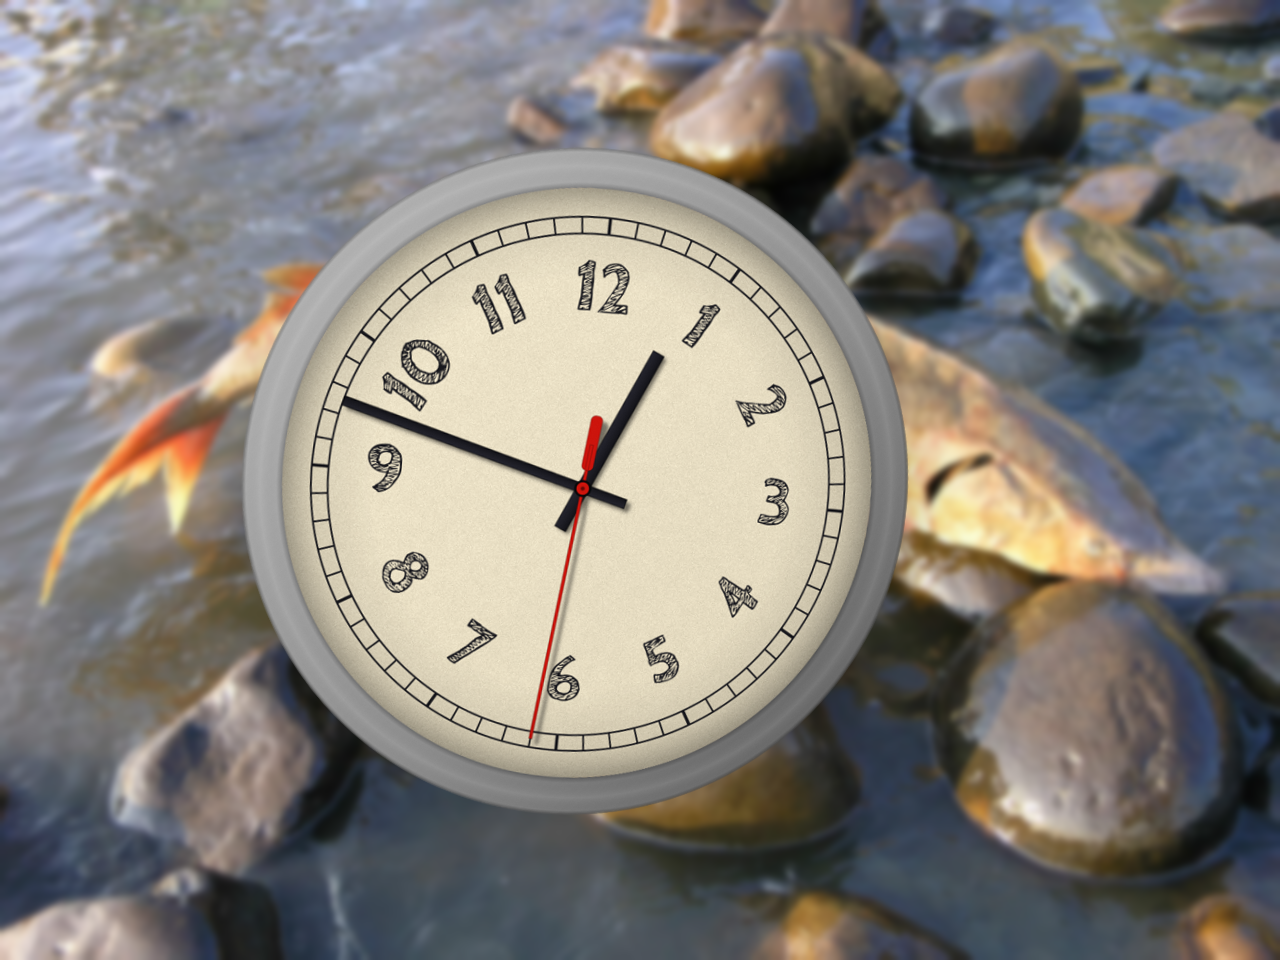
12:47:31
